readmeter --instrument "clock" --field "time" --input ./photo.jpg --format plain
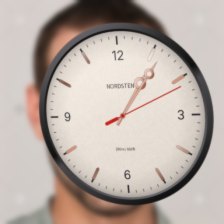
1:06:11
